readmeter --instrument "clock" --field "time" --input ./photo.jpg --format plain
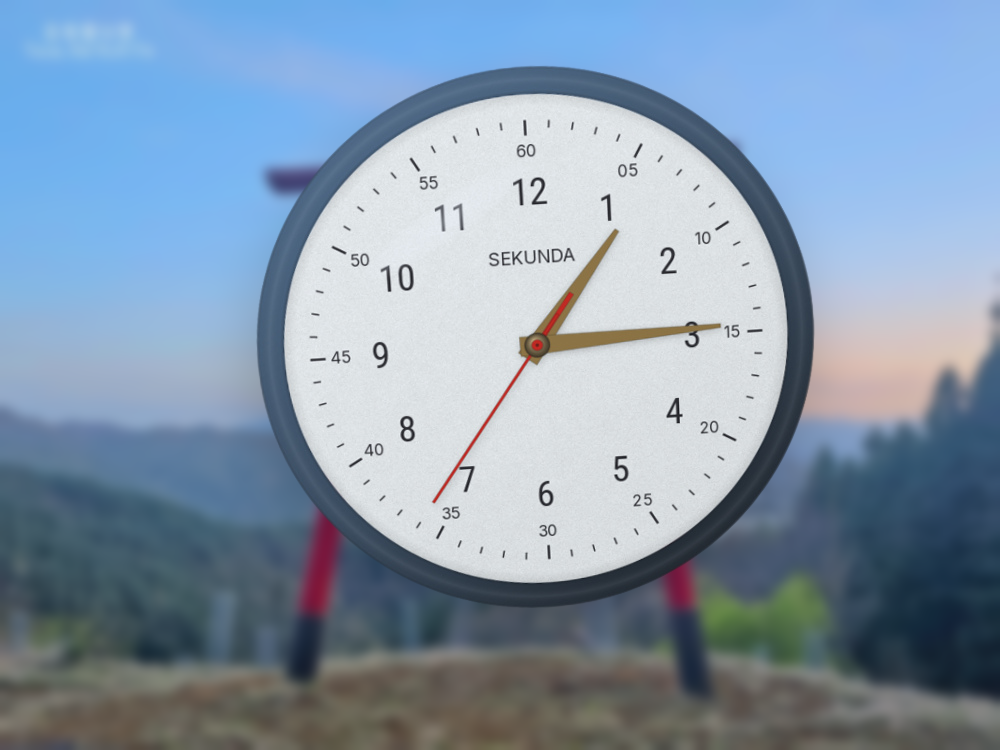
1:14:36
